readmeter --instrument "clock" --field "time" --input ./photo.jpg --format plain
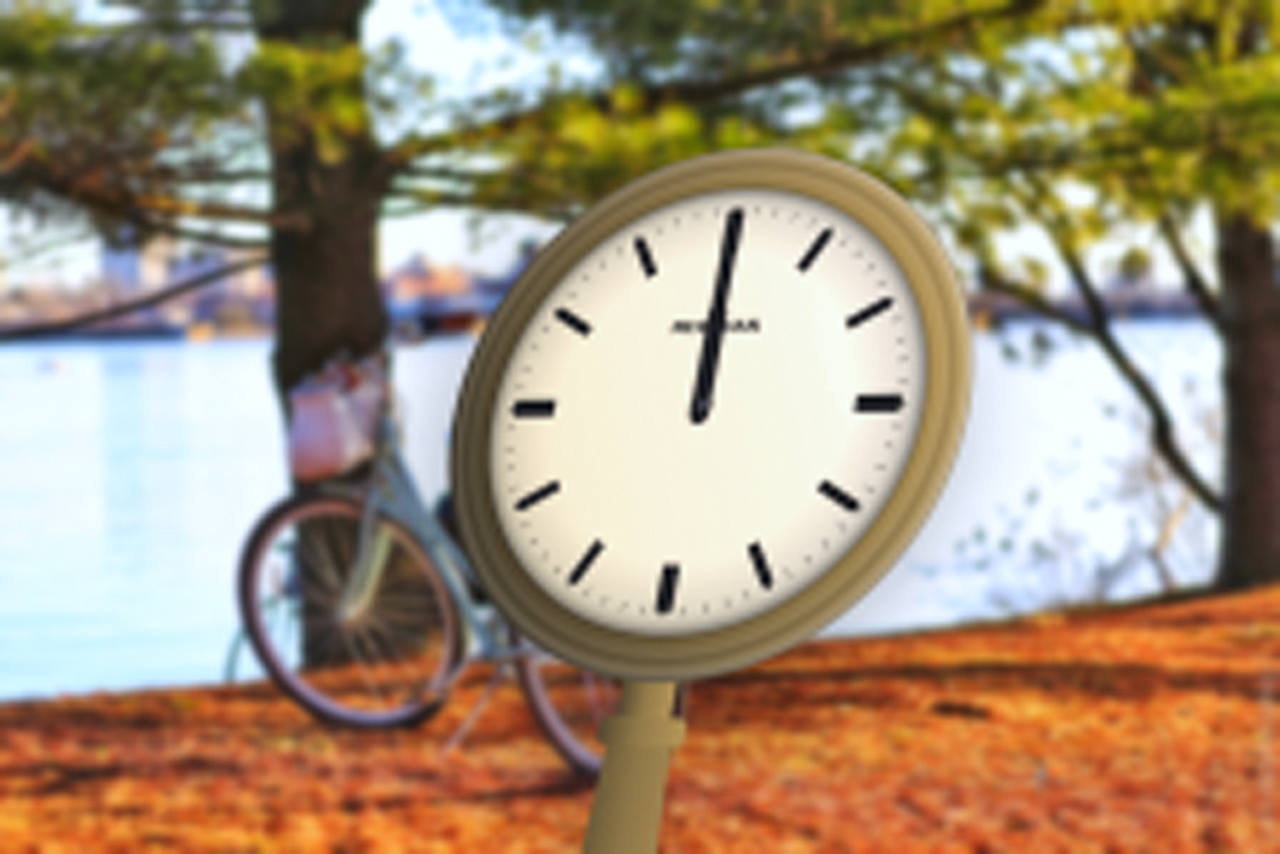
12:00
